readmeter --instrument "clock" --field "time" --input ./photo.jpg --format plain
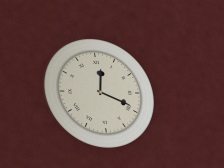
12:19
